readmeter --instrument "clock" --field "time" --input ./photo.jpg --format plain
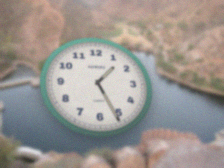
1:26
